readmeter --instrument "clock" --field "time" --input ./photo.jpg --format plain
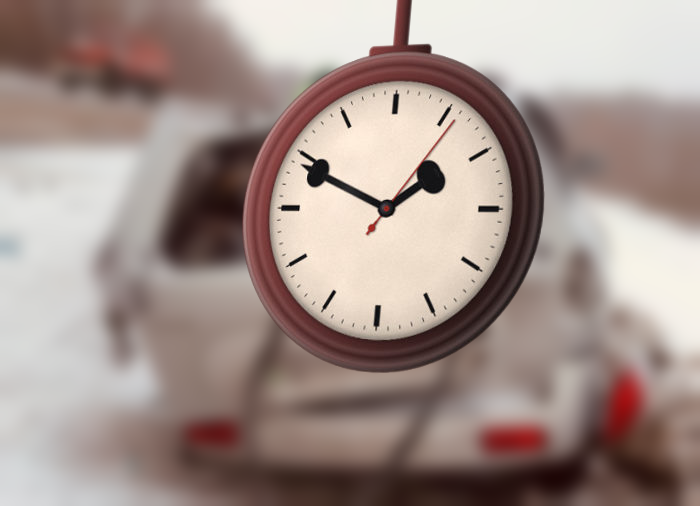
1:49:06
